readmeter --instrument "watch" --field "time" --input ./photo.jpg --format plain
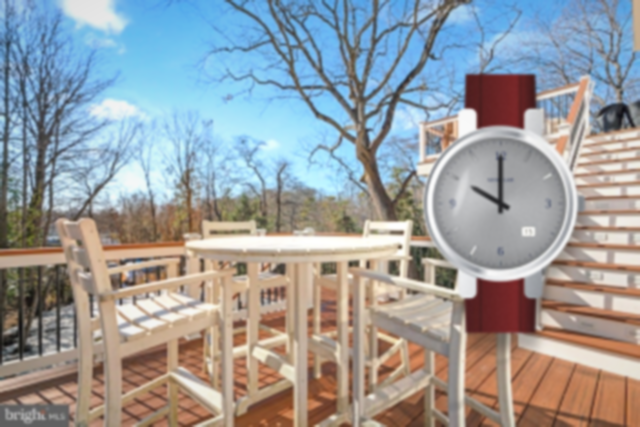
10:00
